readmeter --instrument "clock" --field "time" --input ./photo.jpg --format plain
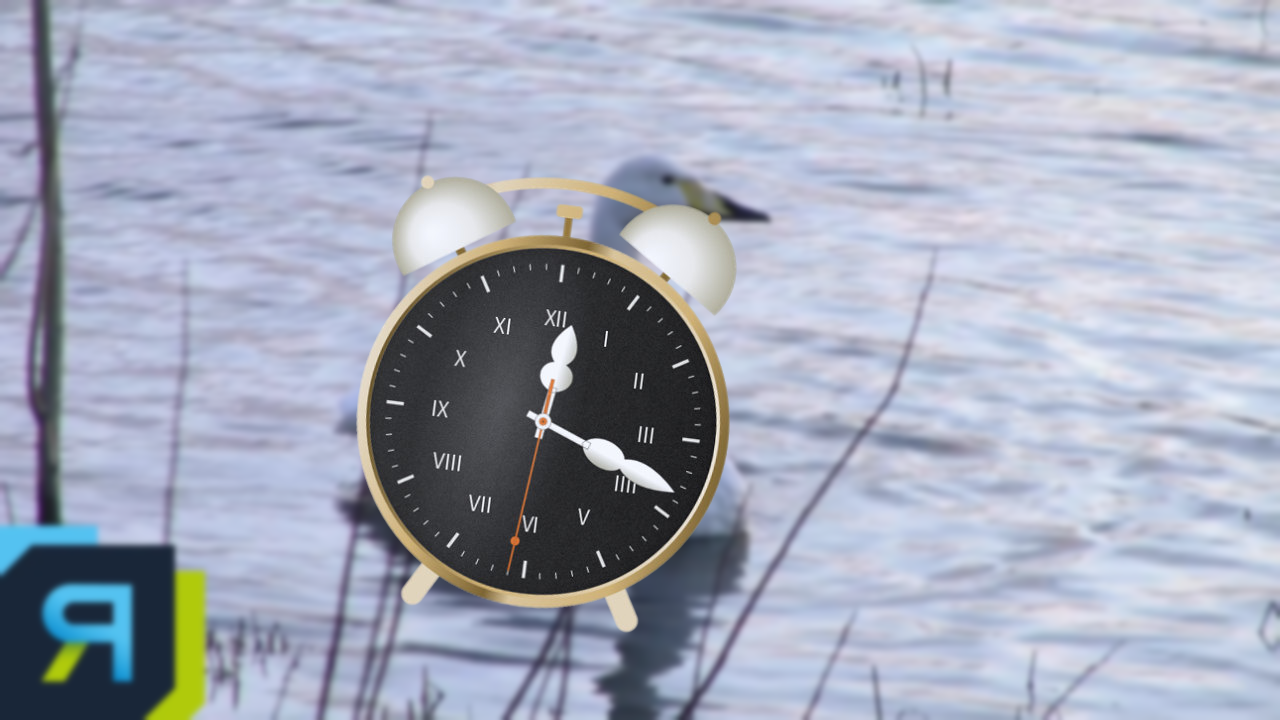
12:18:31
